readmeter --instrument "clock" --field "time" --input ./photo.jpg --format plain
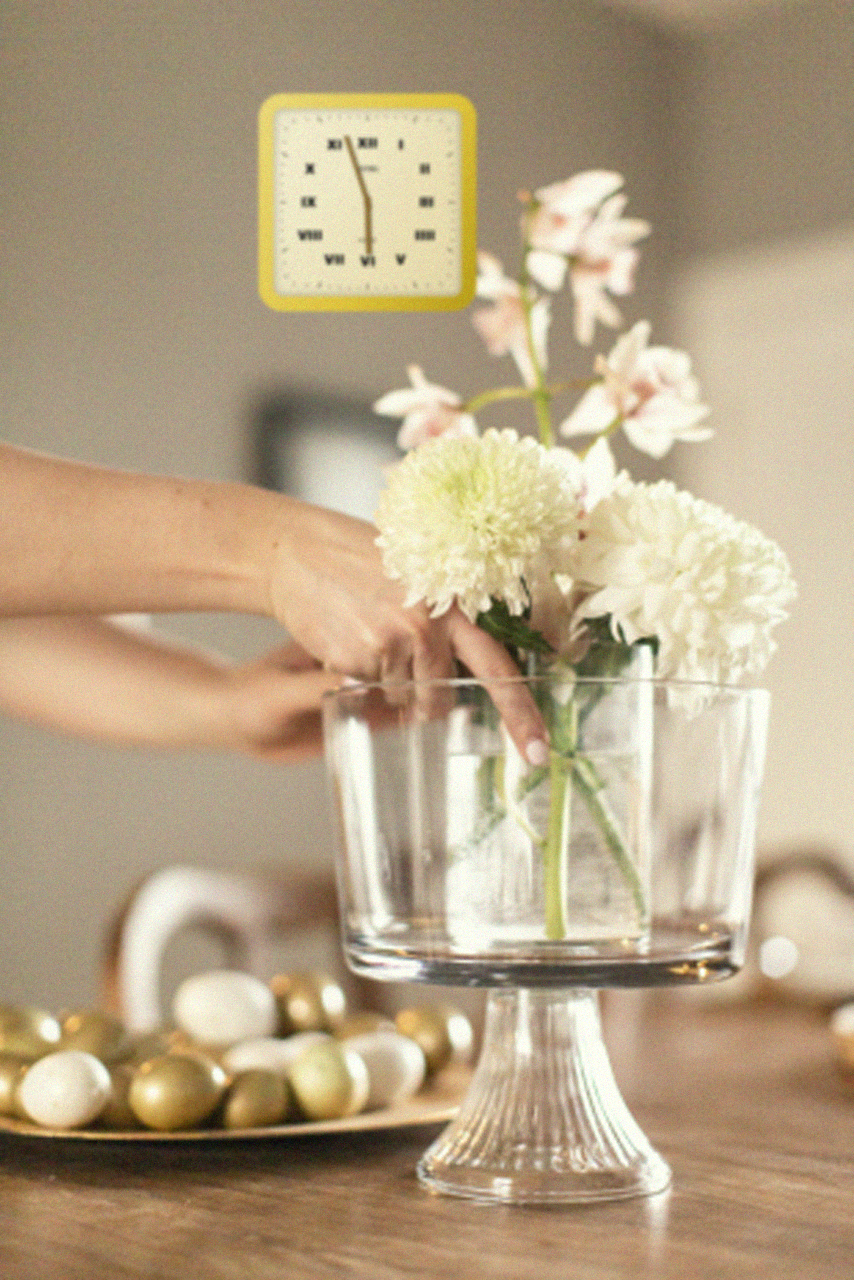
5:57
